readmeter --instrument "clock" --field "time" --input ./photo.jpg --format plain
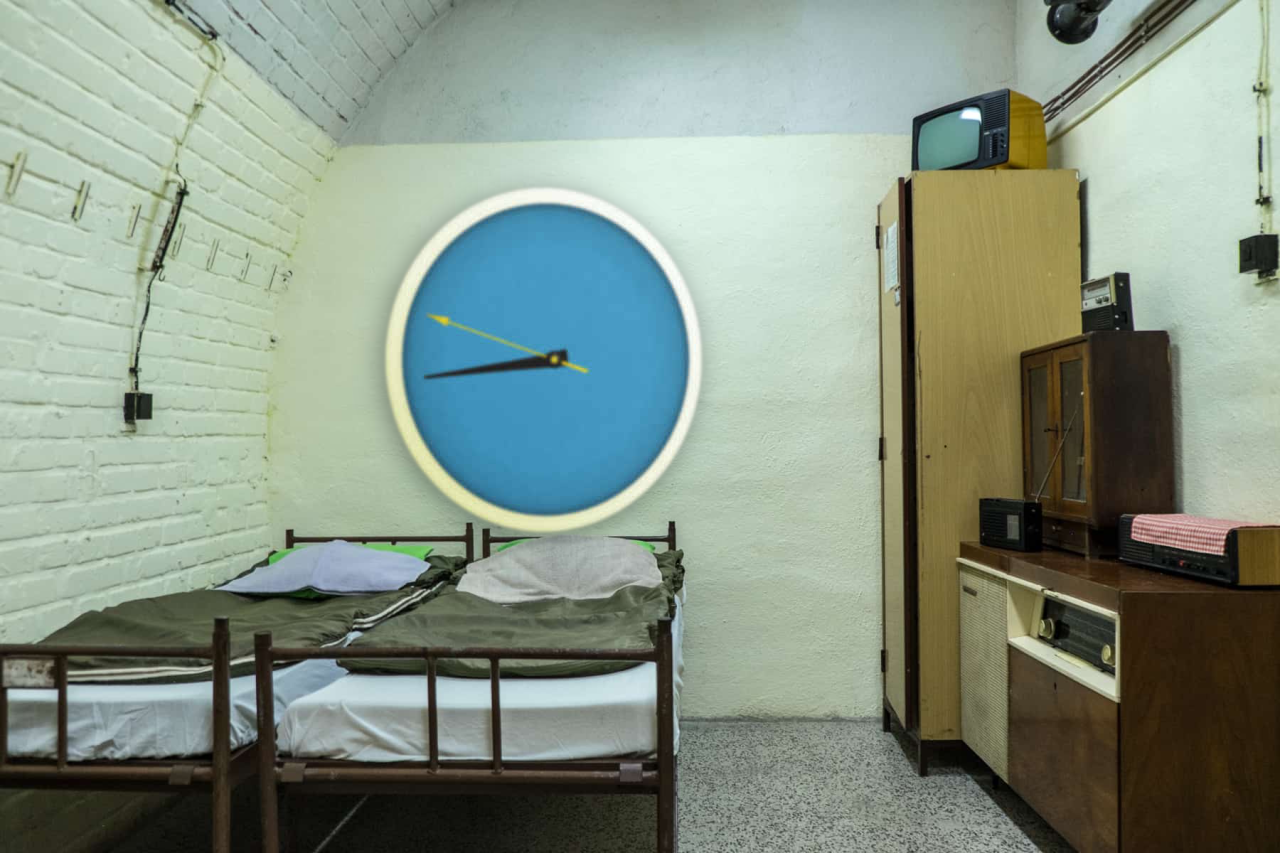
8:43:48
